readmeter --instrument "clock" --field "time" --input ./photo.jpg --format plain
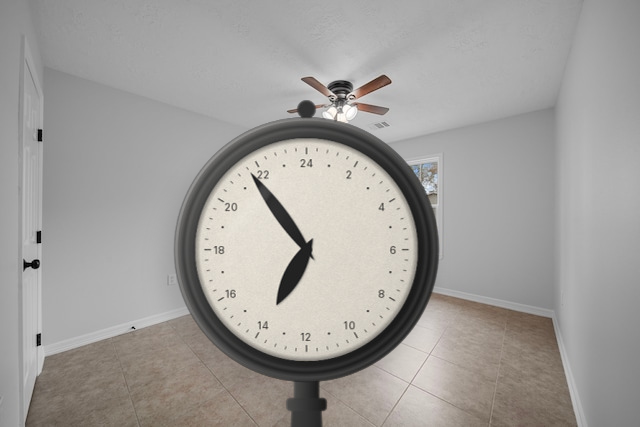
13:54
